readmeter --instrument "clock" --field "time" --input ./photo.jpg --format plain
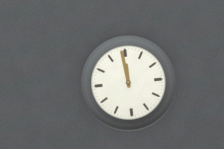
11:59
